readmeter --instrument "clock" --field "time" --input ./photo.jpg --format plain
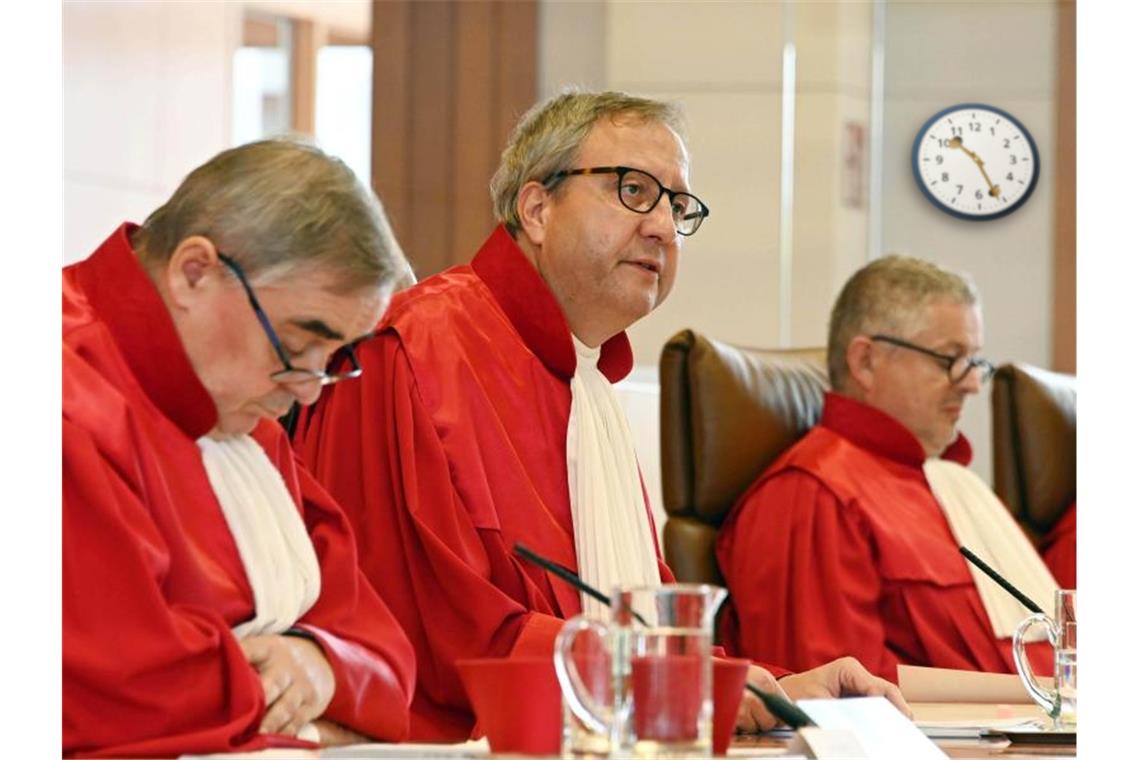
10:26
